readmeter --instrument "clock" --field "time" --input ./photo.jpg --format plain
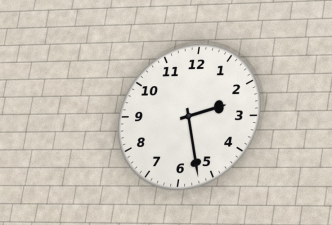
2:27
